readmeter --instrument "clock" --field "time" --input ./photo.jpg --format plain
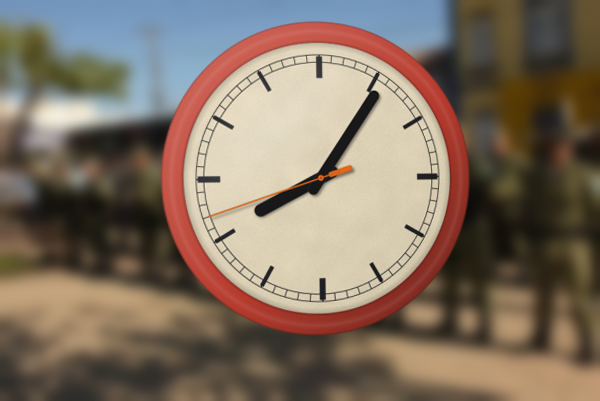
8:05:42
